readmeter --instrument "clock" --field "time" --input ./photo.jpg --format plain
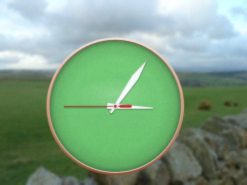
3:05:45
